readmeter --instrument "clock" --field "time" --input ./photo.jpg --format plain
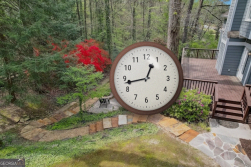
12:43
